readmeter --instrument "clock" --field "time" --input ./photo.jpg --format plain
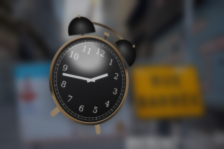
1:43
